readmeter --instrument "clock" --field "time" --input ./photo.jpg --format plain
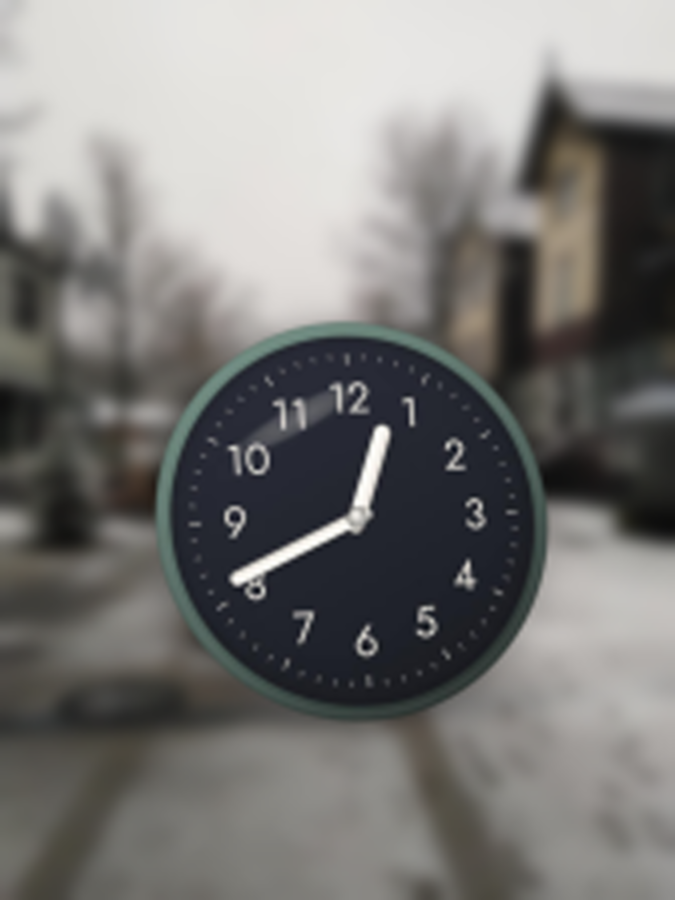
12:41
